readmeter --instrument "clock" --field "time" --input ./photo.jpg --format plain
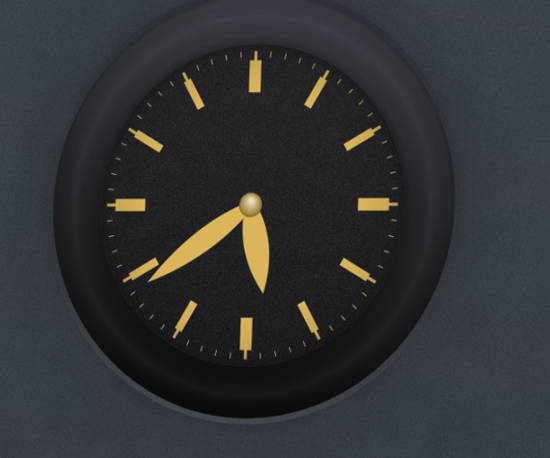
5:39
